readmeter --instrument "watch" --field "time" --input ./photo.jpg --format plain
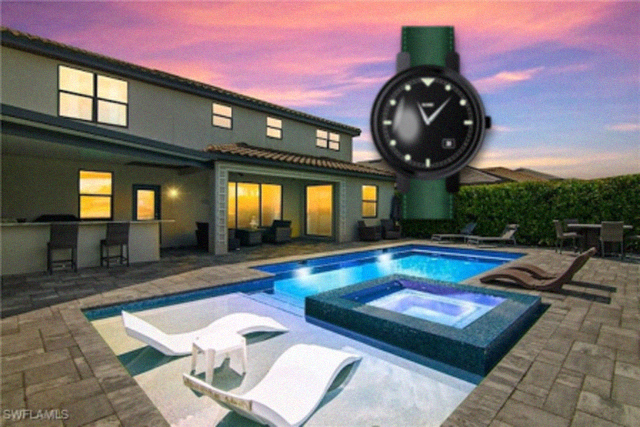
11:07
